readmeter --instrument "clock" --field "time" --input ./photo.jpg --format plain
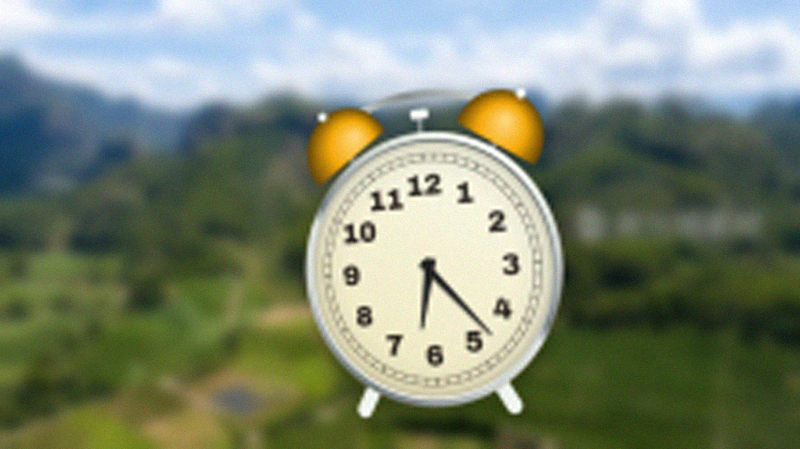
6:23
